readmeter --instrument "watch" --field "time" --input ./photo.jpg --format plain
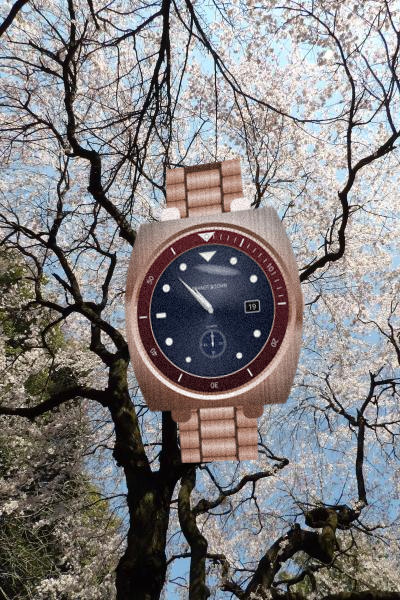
10:53
